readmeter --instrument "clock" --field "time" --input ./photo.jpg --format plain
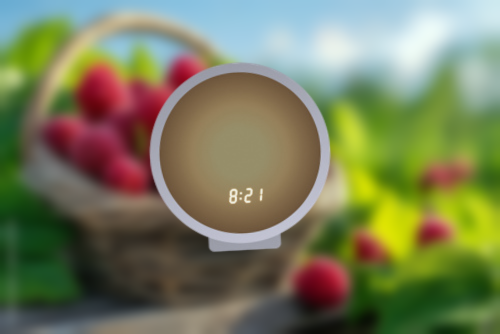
8:21
